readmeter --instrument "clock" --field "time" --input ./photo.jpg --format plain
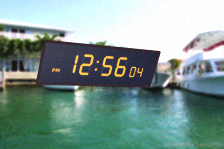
12:56:04
